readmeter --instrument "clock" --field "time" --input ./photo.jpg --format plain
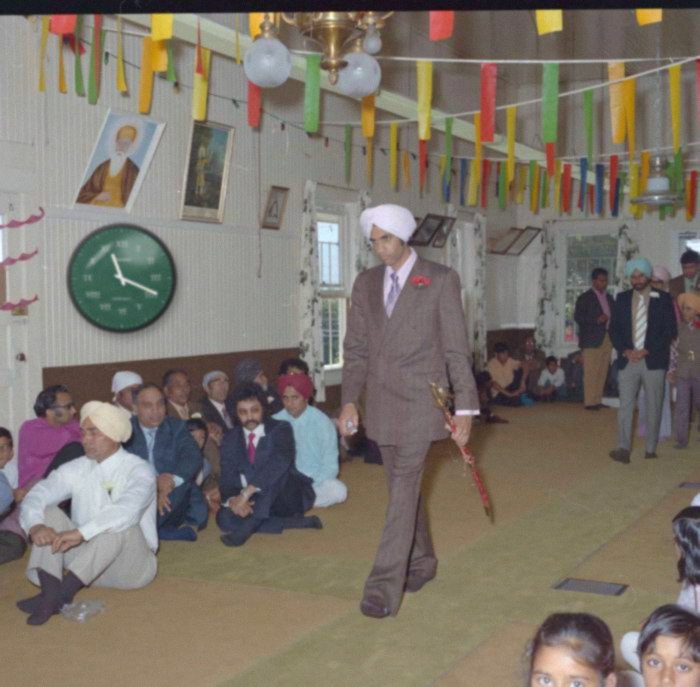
11:19
